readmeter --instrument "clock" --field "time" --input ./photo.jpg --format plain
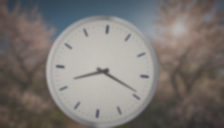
8:19
